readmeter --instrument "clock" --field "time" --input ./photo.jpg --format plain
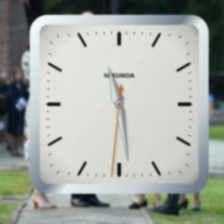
11:28:31
